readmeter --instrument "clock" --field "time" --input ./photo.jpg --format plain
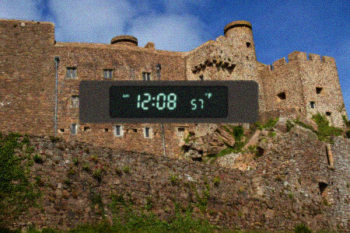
12:08
